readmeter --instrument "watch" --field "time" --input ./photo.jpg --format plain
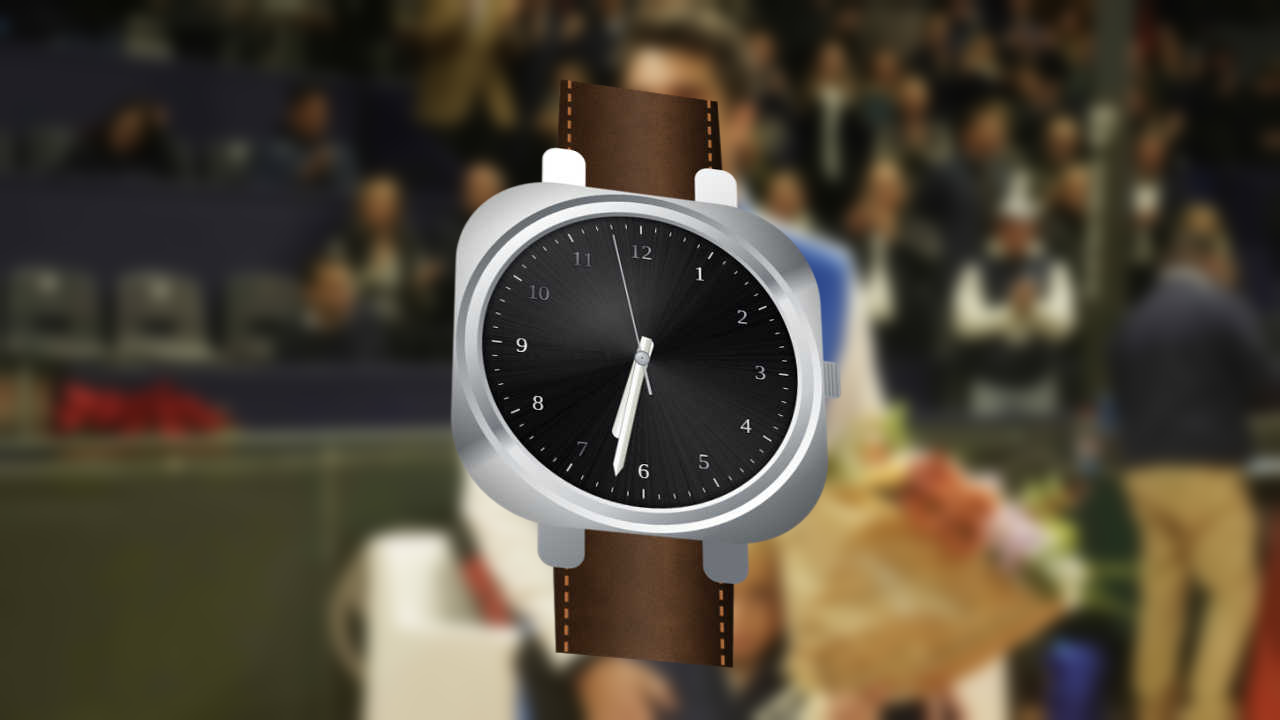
6:31:58
